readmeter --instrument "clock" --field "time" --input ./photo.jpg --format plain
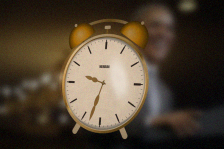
9:33
